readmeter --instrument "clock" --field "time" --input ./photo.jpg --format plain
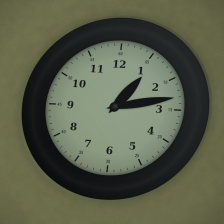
1:13
